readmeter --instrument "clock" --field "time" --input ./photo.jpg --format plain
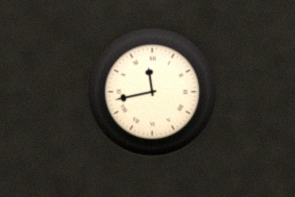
11:43
